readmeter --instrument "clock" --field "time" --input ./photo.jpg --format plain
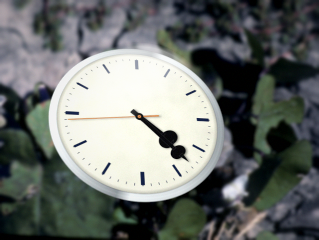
4:22:44
